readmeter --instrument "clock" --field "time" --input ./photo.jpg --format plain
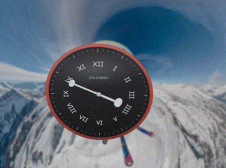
3:49
